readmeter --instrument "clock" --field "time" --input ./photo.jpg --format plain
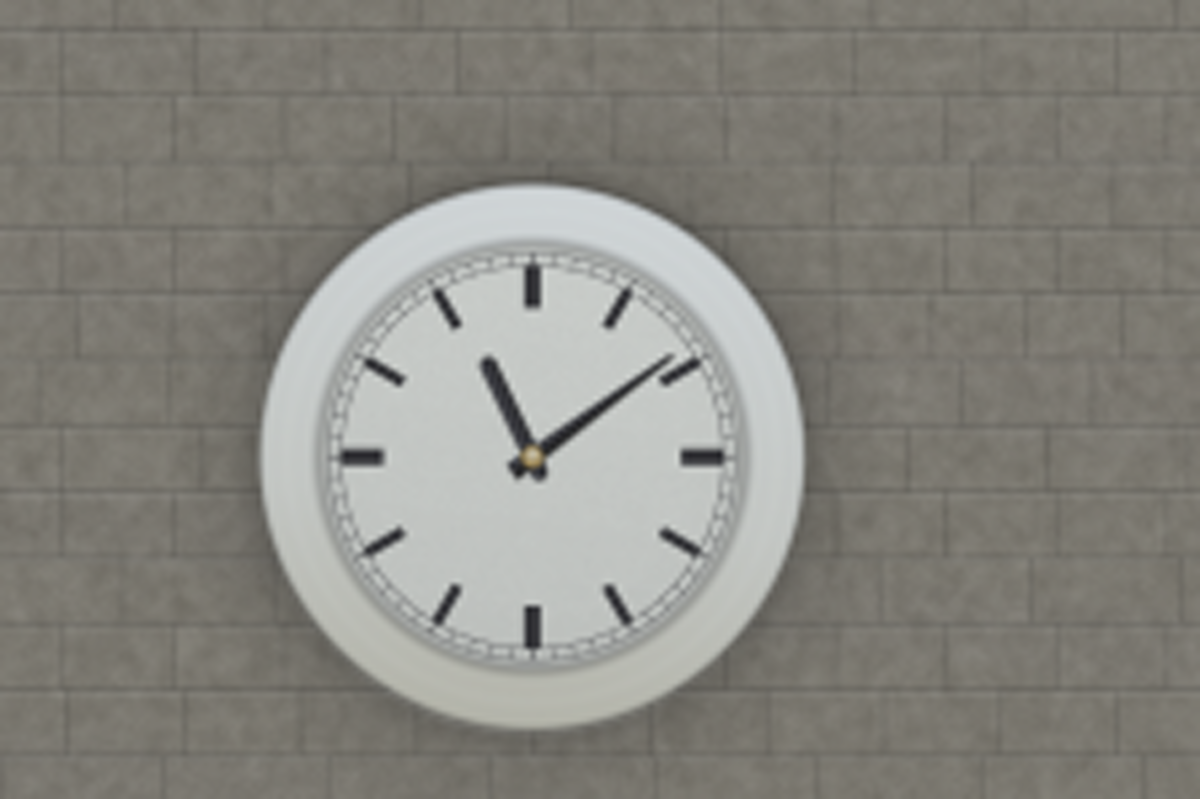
11:09
